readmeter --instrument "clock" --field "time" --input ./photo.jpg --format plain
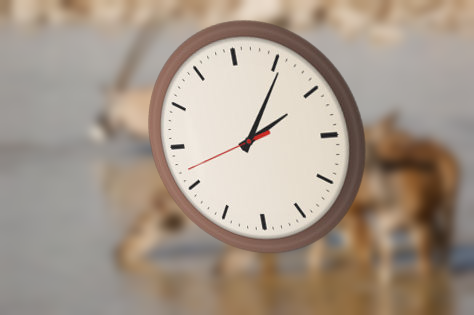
2:05:42
